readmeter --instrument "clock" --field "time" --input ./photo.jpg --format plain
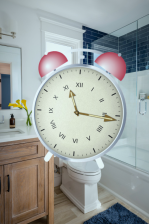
11:16
